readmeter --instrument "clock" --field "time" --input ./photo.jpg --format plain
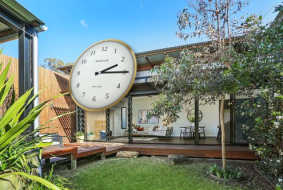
2:15
